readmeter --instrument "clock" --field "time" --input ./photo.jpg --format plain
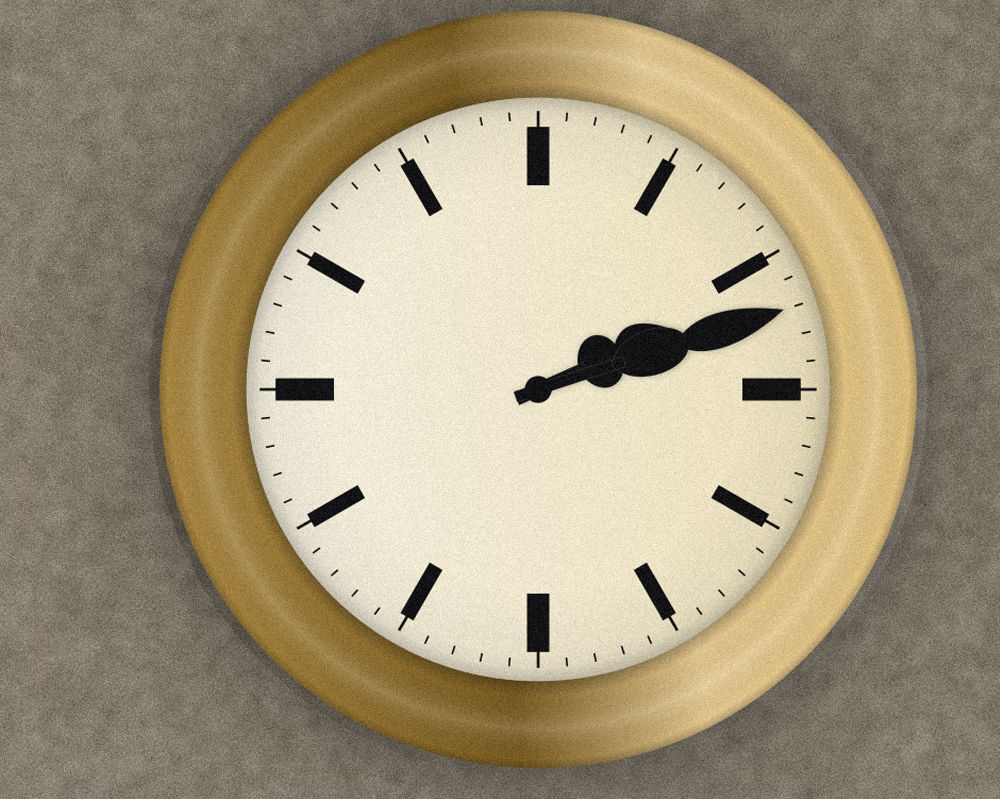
2:12
